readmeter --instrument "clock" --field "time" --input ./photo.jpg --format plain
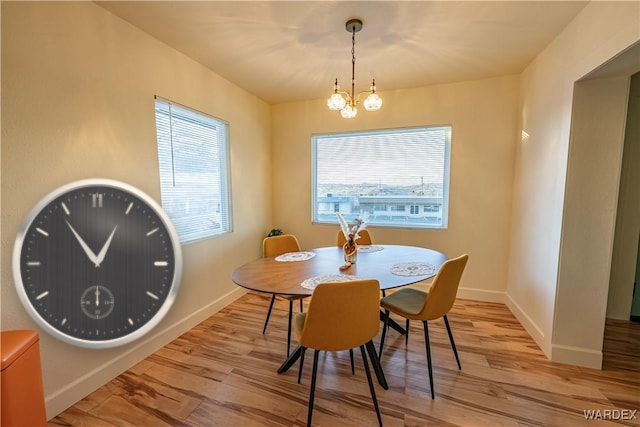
12:54
